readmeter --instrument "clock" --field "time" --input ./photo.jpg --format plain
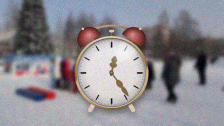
12:24
